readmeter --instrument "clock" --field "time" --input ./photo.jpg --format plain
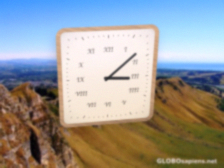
3:08
